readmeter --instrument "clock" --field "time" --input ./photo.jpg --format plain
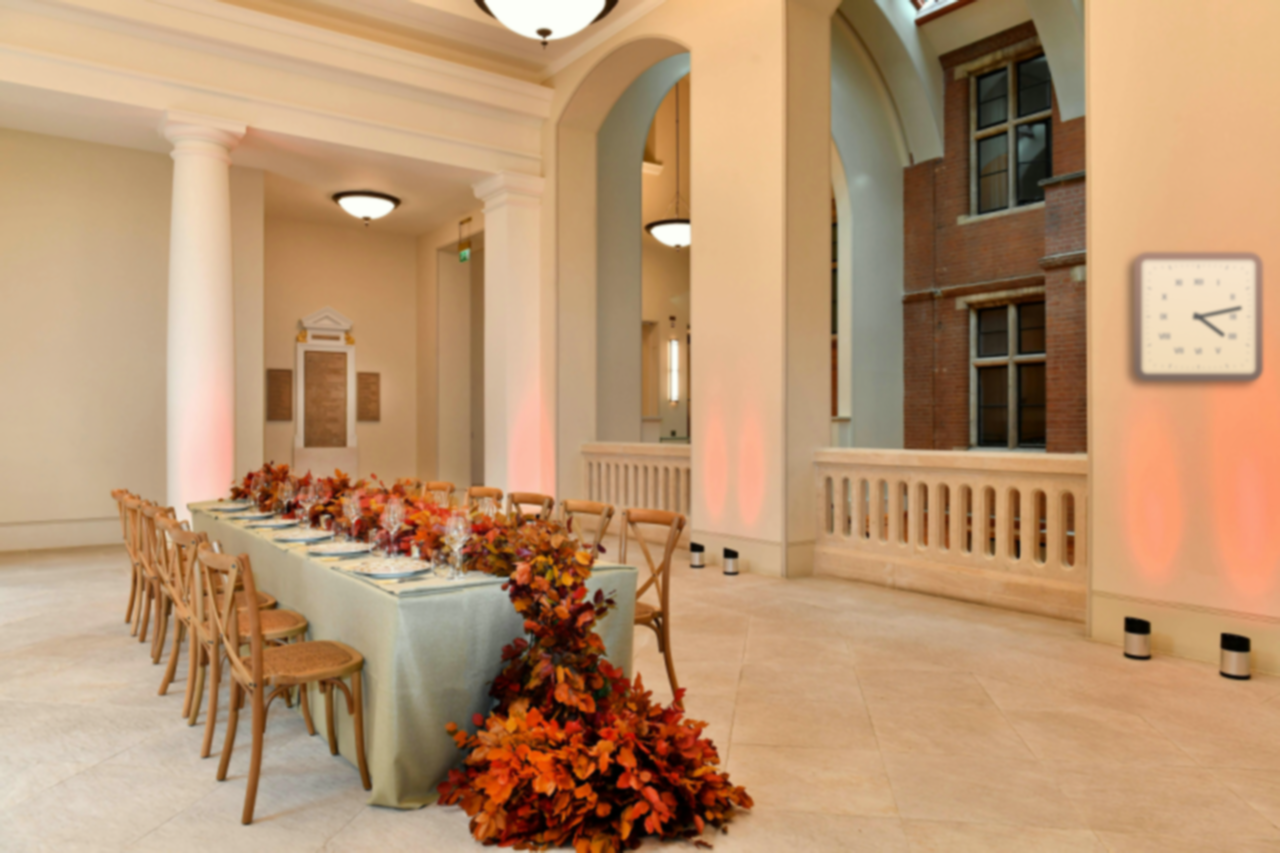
4:13
